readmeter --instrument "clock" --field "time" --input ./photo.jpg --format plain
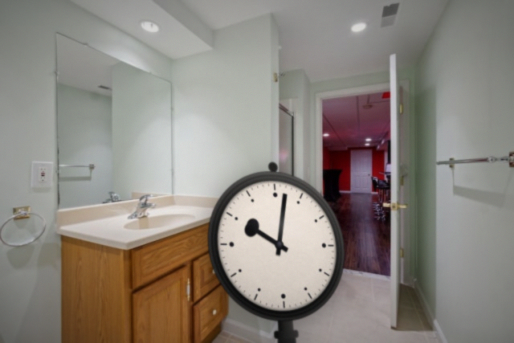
10:02
